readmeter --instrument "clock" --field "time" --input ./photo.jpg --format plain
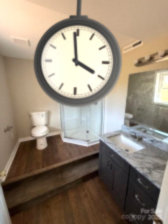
3:59
